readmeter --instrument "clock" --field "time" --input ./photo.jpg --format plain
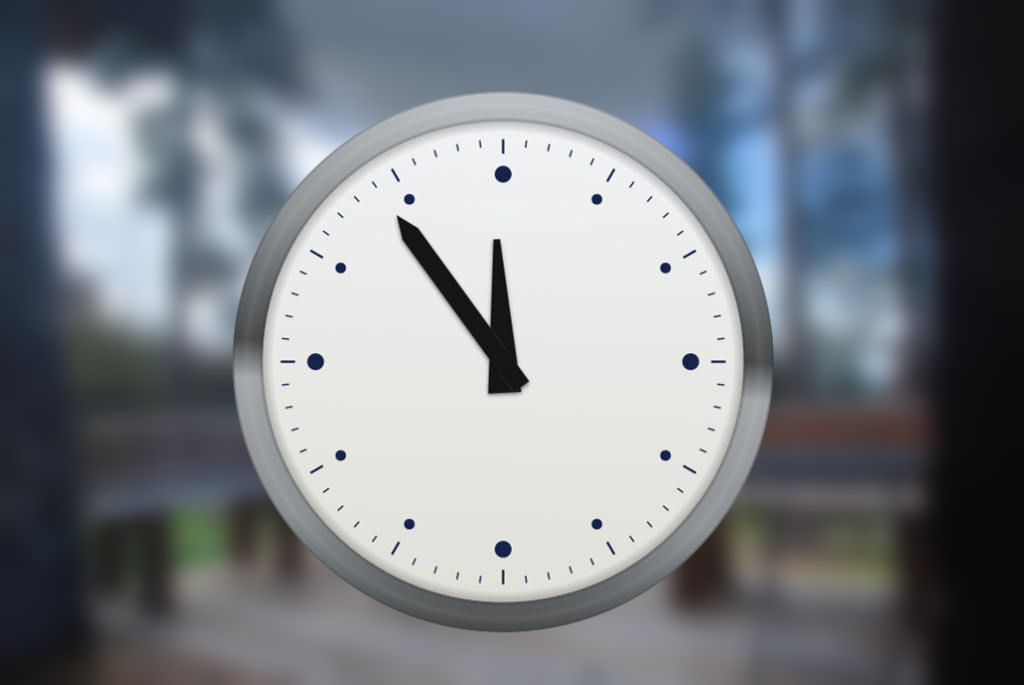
11:54
